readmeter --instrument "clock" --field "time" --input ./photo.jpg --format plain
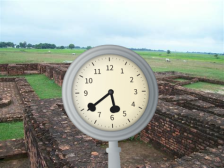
5:39
